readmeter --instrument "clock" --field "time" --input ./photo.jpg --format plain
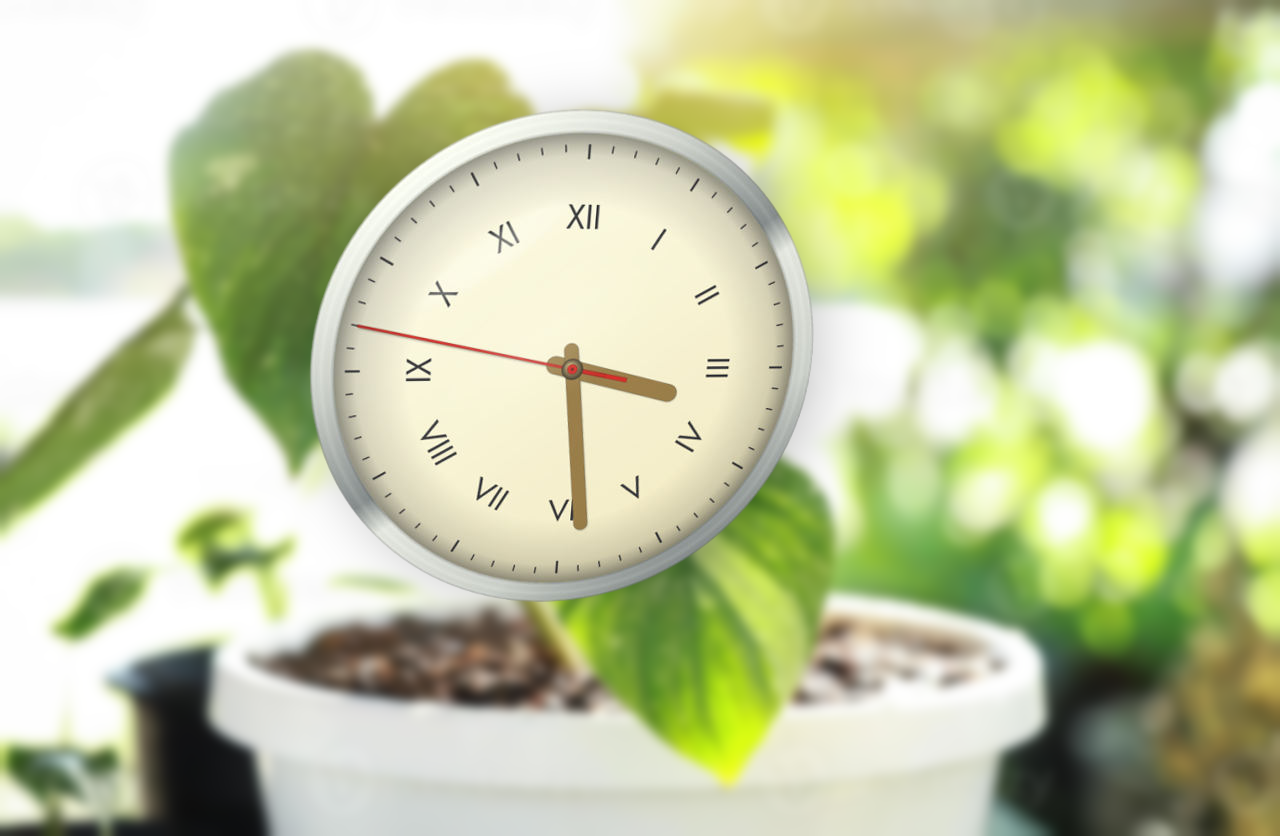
3:28:47
